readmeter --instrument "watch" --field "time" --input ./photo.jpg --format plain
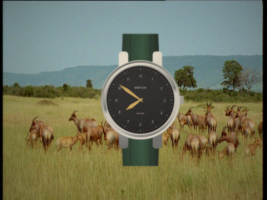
7:51
